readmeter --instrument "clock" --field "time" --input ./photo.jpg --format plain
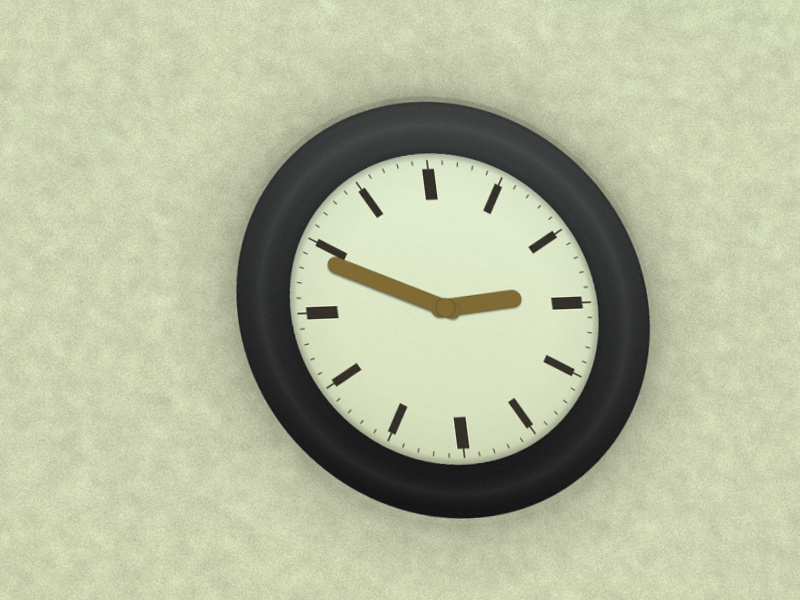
2:49
